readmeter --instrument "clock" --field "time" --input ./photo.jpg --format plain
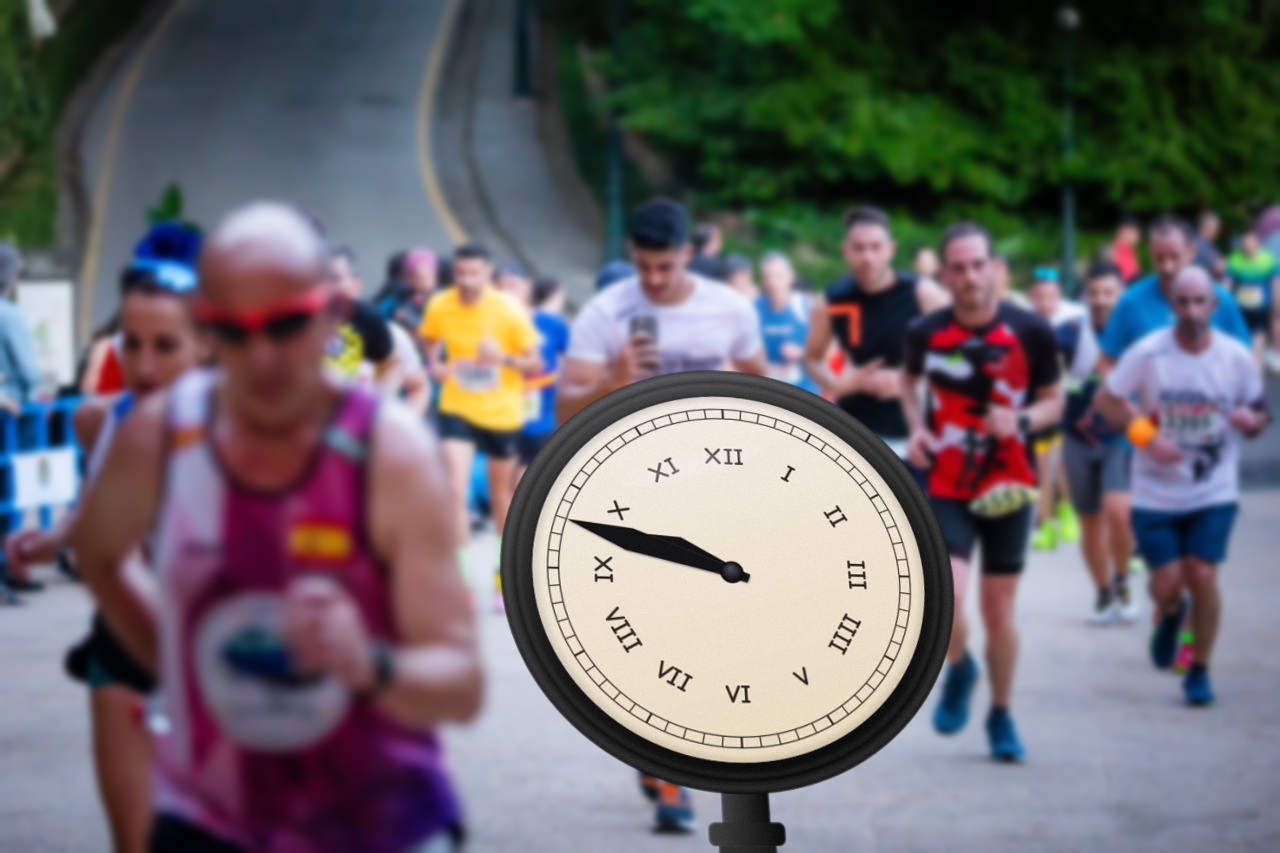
9:48
